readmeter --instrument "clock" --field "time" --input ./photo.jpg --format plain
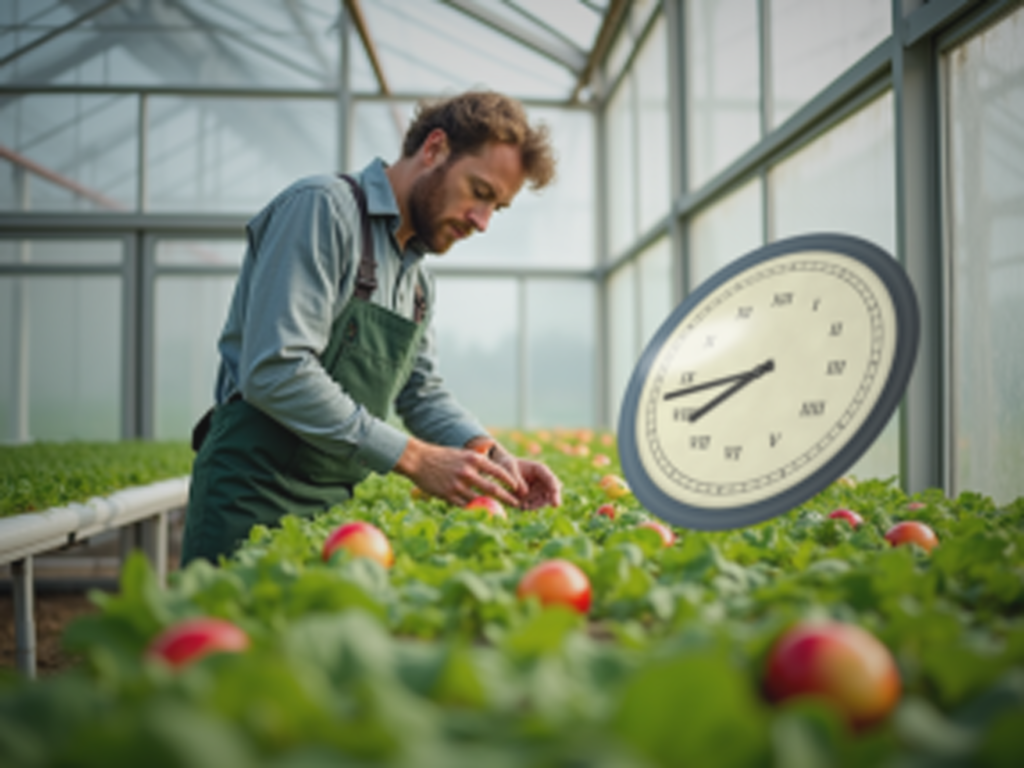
7:43
